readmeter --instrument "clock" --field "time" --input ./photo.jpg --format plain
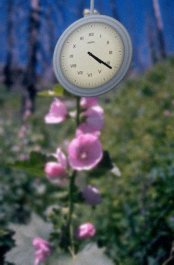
4:21
